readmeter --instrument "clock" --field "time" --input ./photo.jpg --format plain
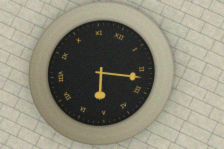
5:12
